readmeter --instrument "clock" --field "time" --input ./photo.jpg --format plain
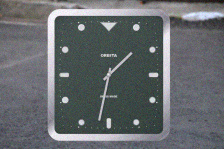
1:32
